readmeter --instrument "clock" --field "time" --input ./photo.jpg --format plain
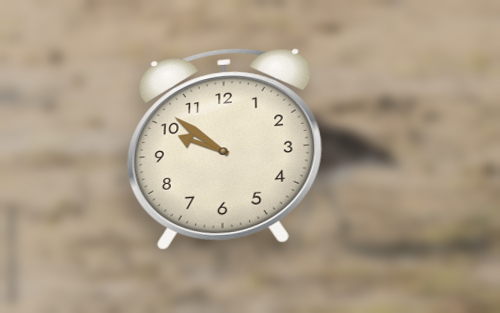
9:52
